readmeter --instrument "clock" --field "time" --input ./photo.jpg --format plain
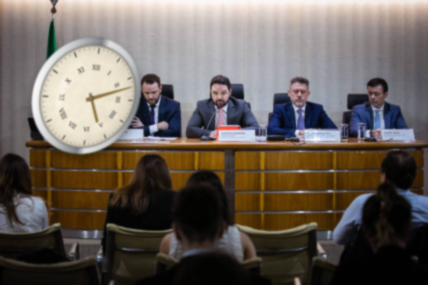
5:12
